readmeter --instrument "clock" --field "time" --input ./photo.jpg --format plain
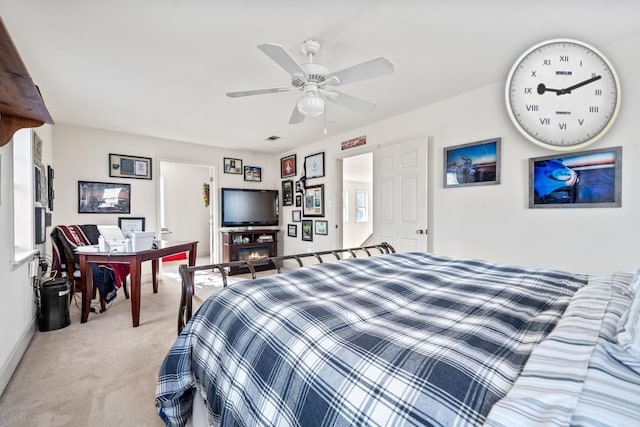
9:11
